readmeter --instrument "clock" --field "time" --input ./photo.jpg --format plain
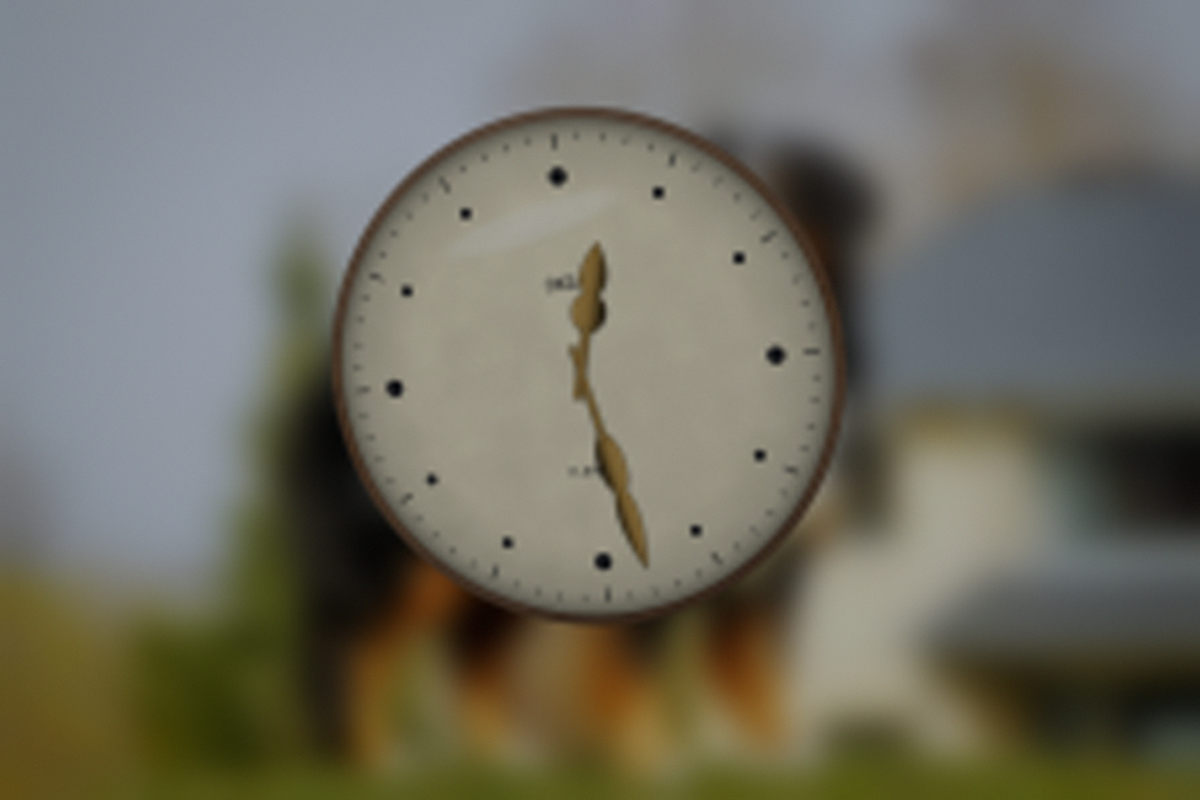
12:28
